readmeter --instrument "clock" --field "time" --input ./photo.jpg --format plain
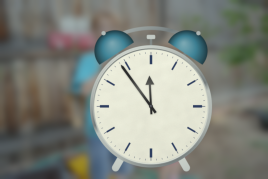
11:54
